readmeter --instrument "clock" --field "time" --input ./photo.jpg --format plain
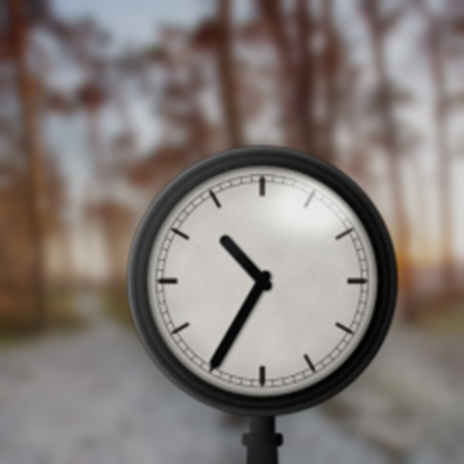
10:35
